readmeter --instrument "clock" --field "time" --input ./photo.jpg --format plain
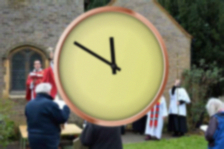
11:50
